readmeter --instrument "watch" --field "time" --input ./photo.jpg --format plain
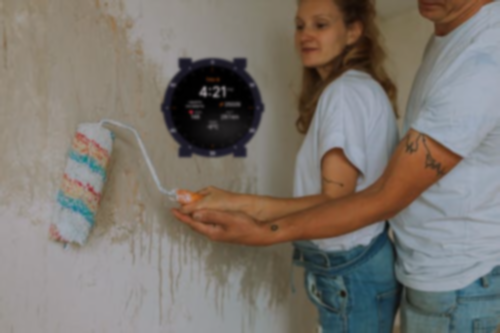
4:21
